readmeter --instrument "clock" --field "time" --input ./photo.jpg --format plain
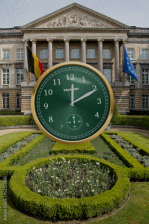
12:11
